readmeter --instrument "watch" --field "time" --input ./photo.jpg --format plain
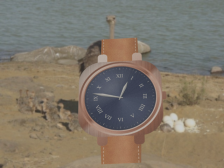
12:47
